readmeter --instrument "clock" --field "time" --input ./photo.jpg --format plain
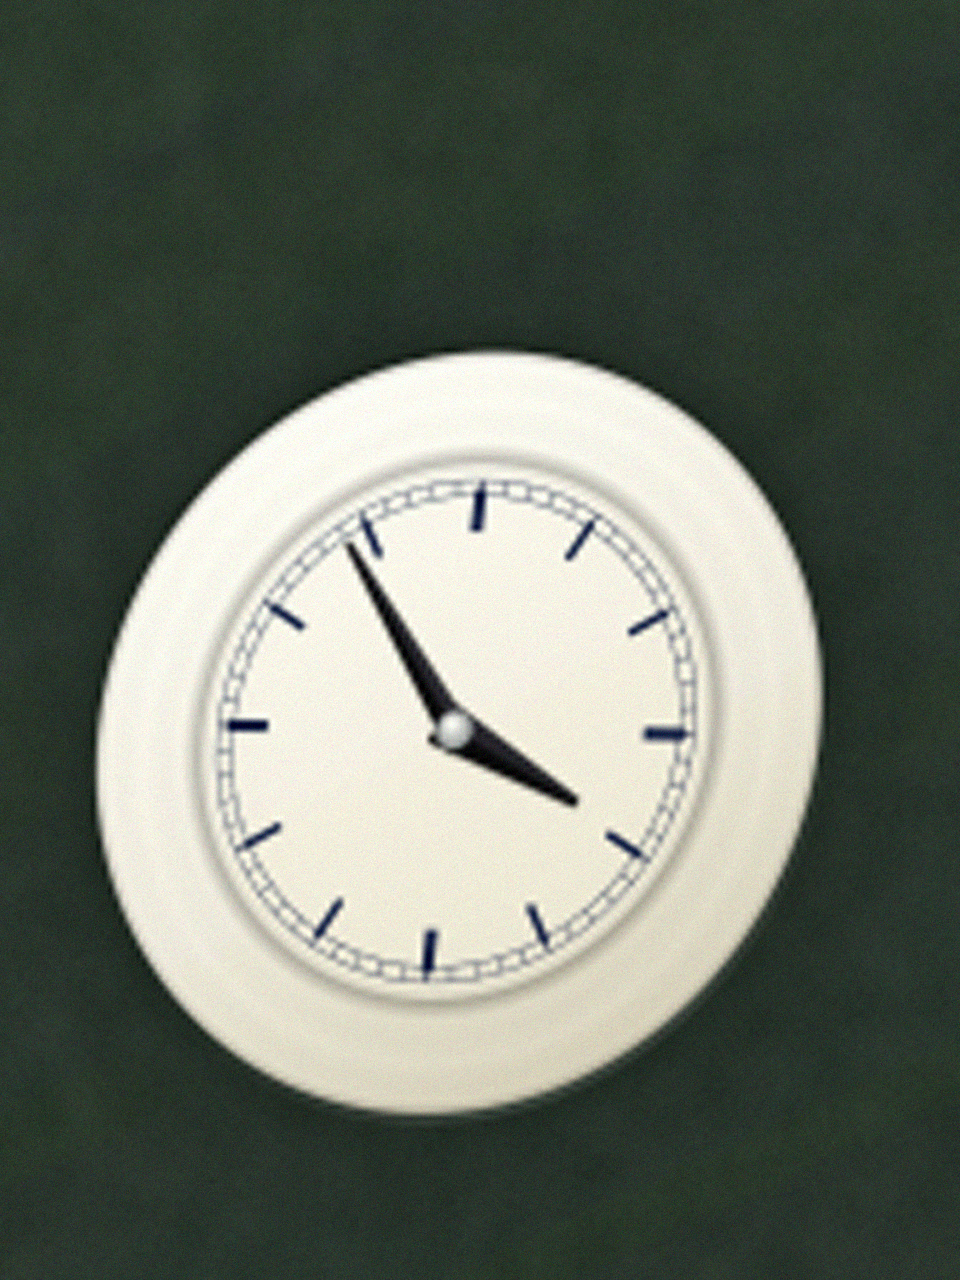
3:54
